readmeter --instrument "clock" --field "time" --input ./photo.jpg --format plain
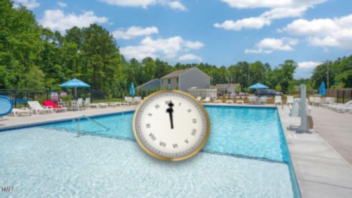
12:01
